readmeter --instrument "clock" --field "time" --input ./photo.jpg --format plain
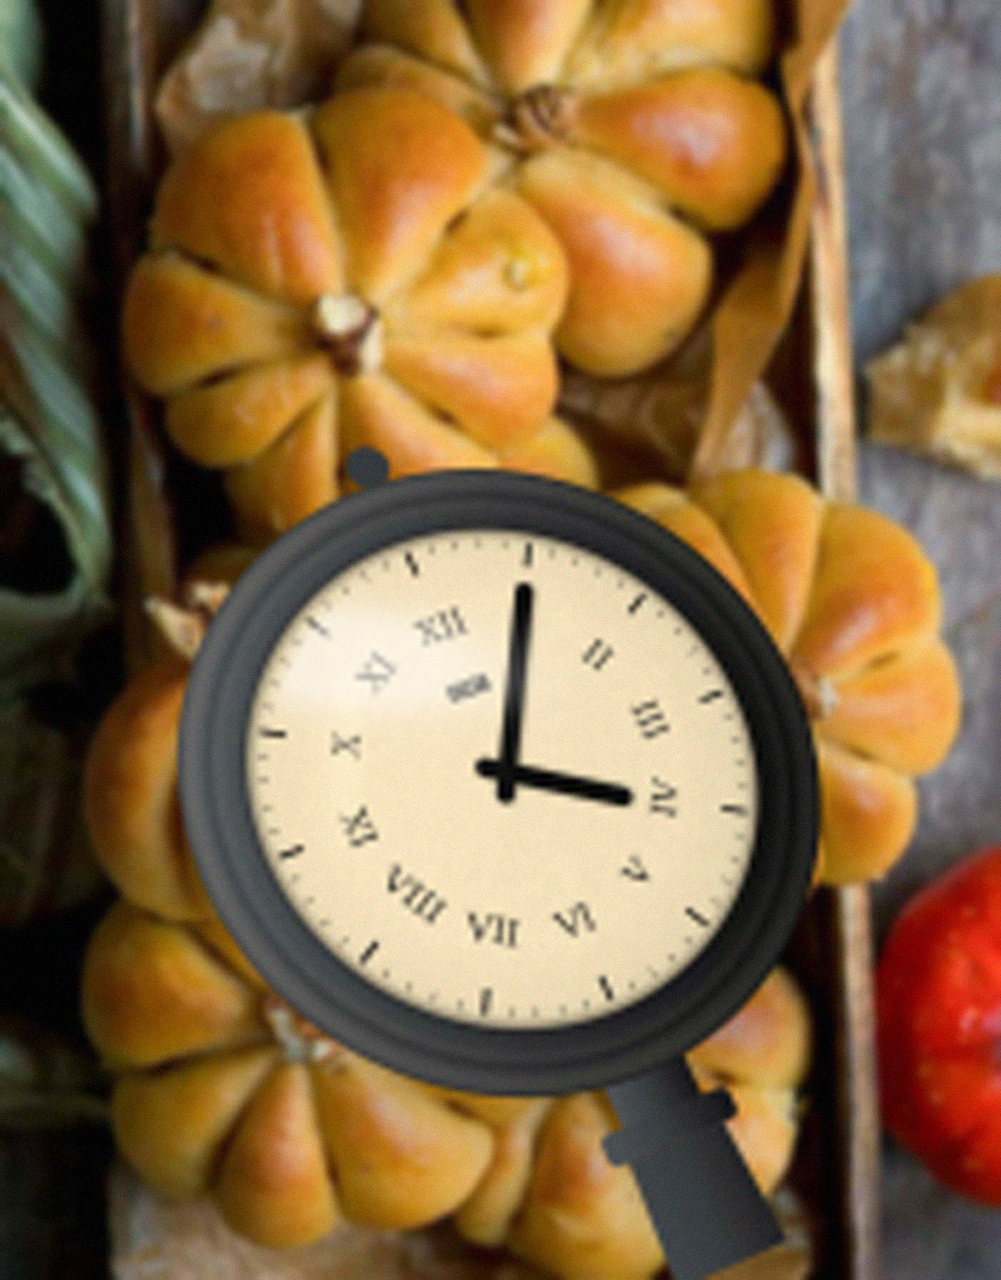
4:05
